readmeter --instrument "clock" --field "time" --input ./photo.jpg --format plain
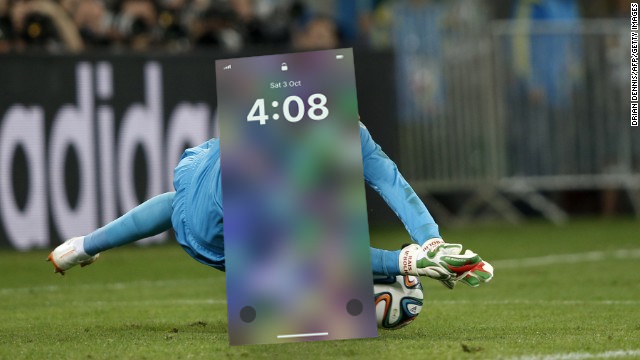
4:08
